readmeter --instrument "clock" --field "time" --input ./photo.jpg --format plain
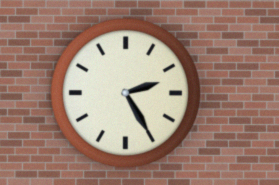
2:25
